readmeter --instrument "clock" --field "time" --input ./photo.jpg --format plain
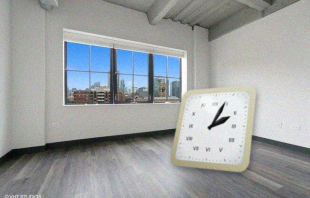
2:04
